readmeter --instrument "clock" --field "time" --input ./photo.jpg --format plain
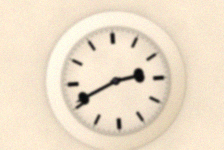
2:41
